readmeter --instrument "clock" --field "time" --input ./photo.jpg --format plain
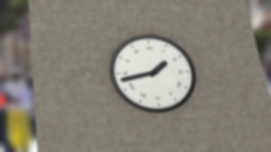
1:43
